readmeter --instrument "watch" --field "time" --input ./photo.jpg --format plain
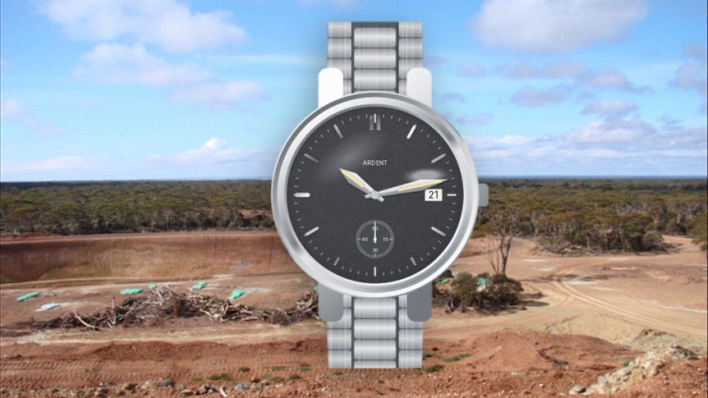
10:13
